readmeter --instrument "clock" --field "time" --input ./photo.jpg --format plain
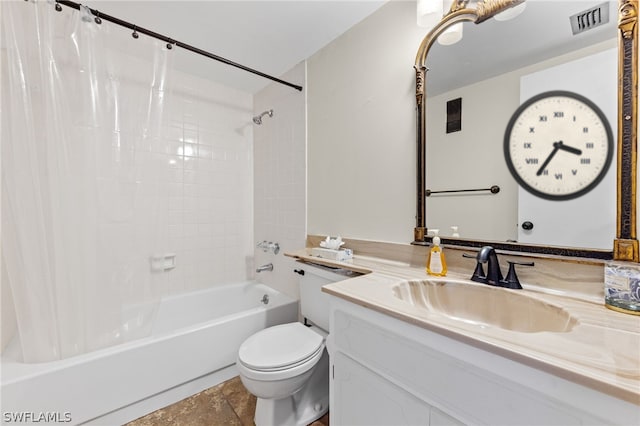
3:36
